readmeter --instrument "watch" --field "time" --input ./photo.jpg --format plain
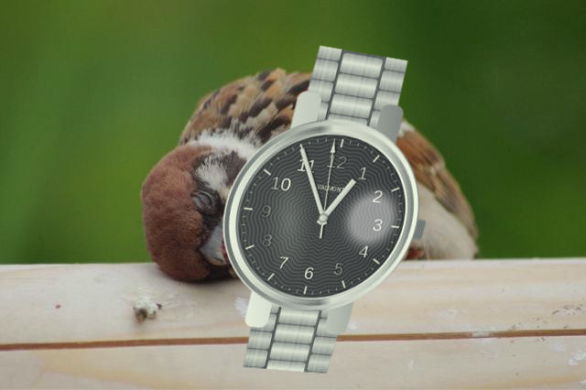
12:54:59
